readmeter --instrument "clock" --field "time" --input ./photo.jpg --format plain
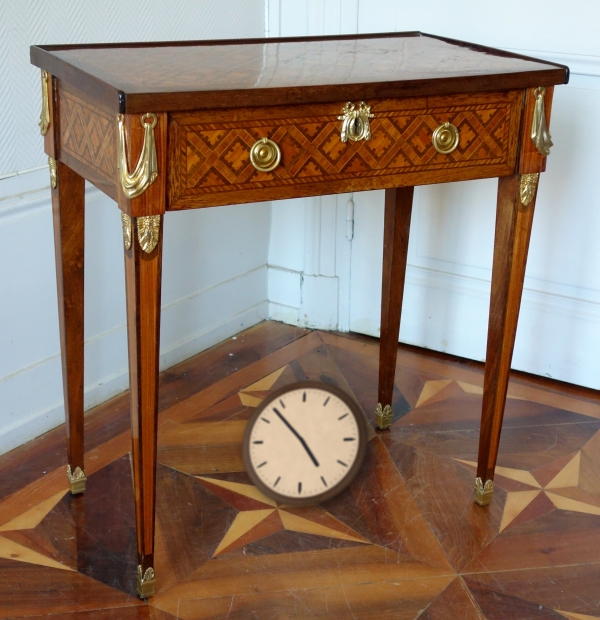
4:53
